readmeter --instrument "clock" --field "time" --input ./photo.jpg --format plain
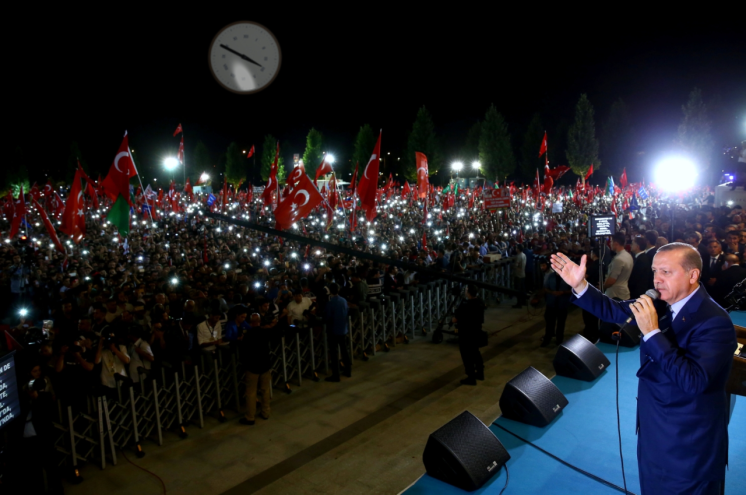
3:49
